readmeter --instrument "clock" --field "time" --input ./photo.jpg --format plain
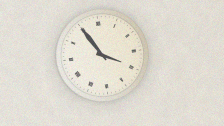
3:55
